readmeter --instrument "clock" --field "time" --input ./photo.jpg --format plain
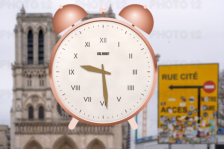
9:29
